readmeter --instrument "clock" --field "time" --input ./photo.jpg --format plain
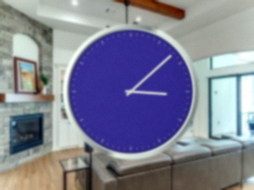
3:08
